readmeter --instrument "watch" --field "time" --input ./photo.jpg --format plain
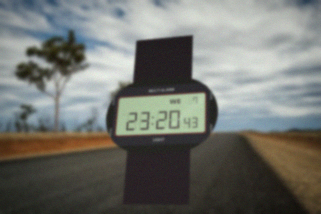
23:20
